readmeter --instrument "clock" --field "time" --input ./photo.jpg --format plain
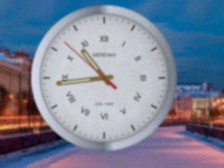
10:43:52
